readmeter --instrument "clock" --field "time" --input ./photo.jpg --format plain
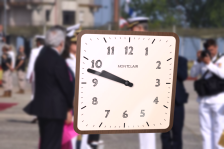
9:48
